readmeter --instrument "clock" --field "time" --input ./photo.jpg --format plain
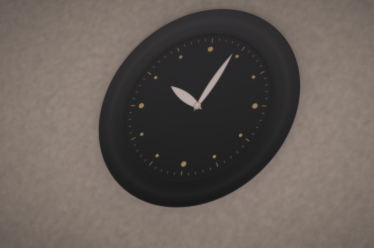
10:04
